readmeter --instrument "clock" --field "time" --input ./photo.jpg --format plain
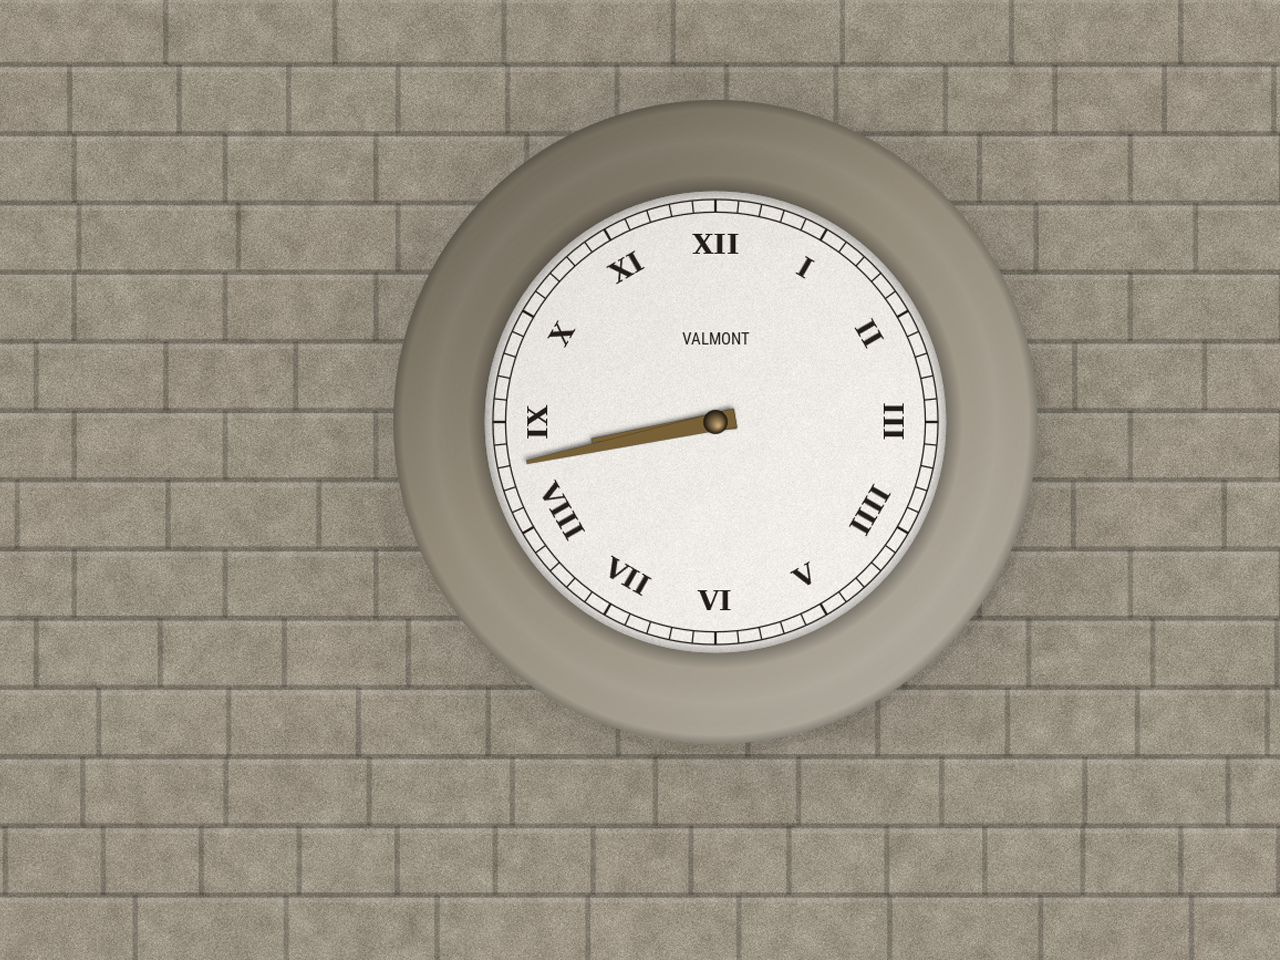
8:43
